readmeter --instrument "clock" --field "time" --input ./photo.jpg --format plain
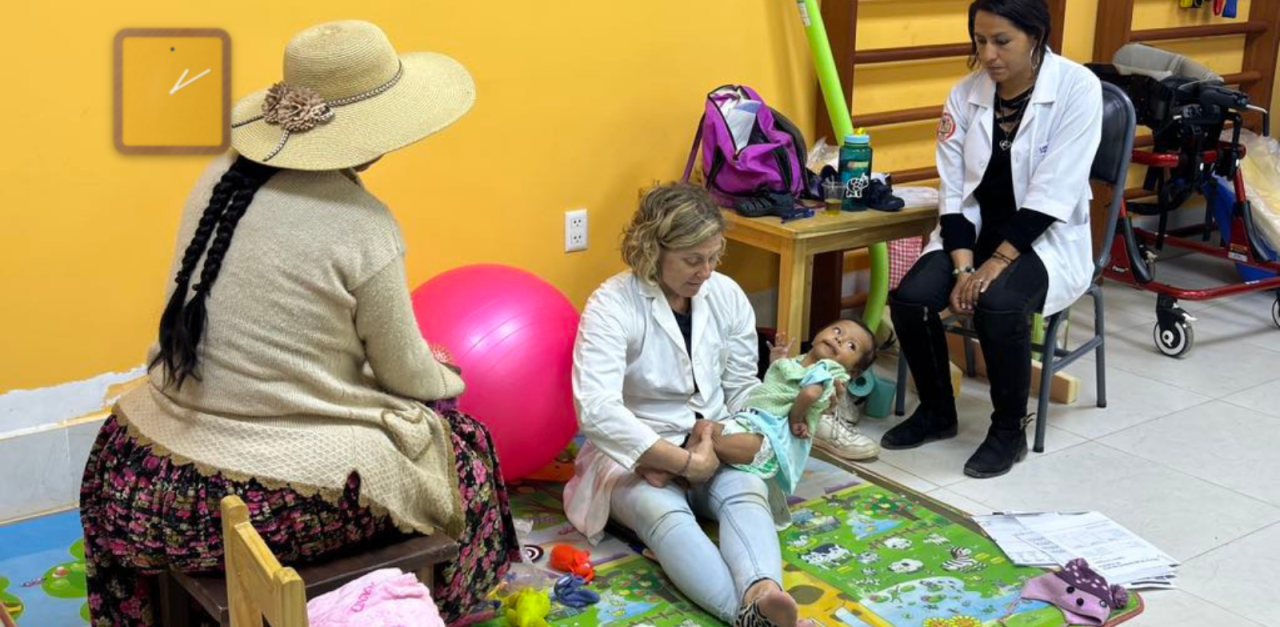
1:10
